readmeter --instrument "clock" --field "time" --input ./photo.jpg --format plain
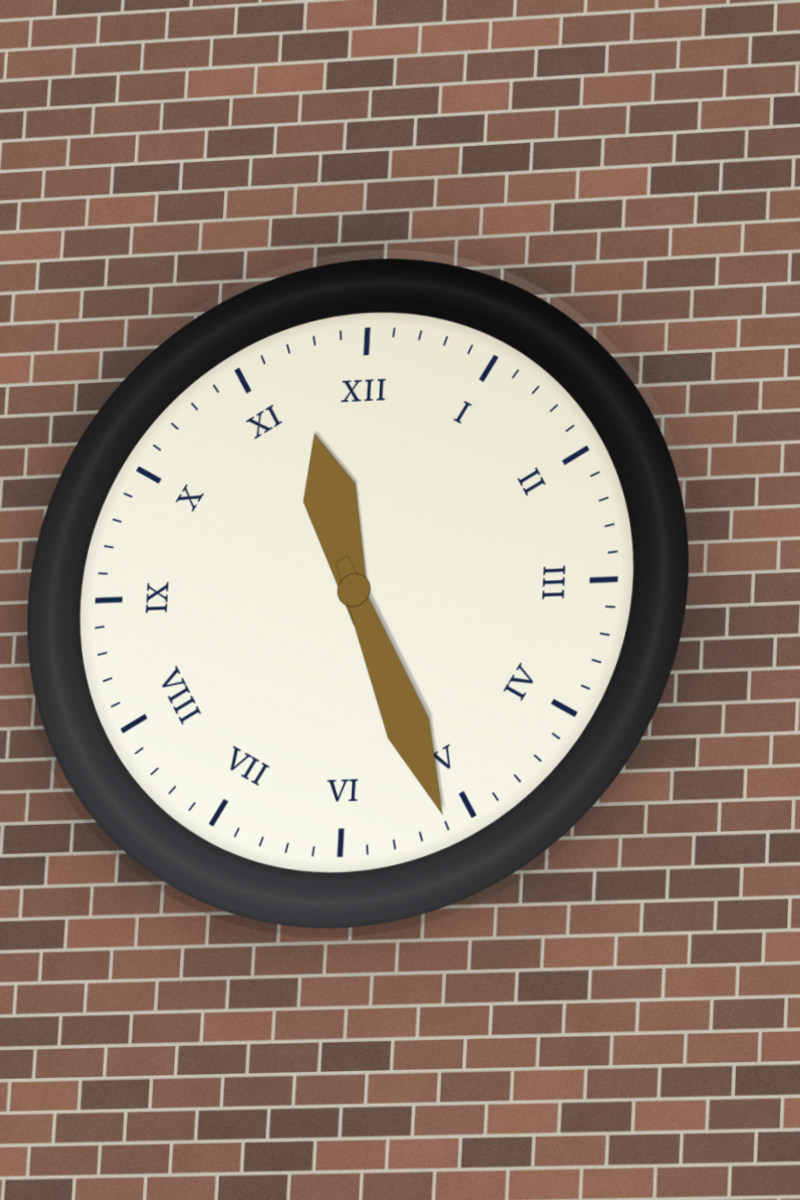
11:26
